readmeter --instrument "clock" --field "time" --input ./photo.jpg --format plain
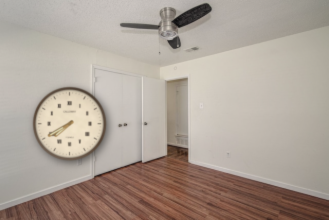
7:40
